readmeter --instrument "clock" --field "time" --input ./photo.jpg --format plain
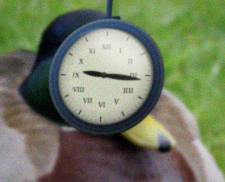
9:16
